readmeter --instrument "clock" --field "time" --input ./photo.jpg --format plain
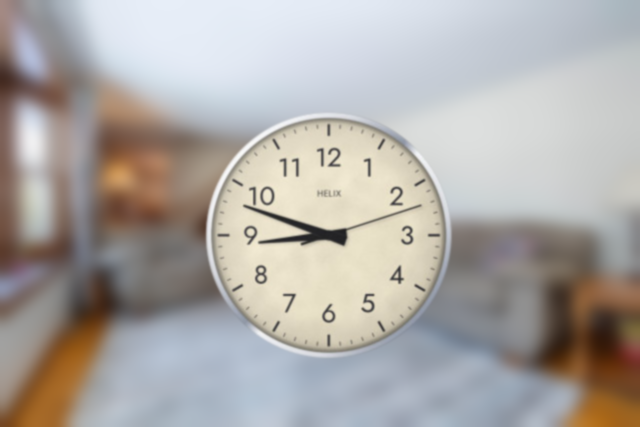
8:48:12
